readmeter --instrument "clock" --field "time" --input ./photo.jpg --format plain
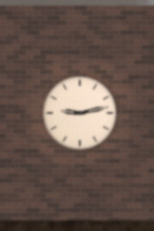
9:13
